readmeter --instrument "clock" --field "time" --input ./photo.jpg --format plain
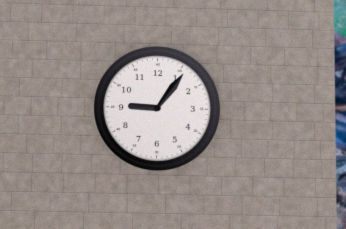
9:06
